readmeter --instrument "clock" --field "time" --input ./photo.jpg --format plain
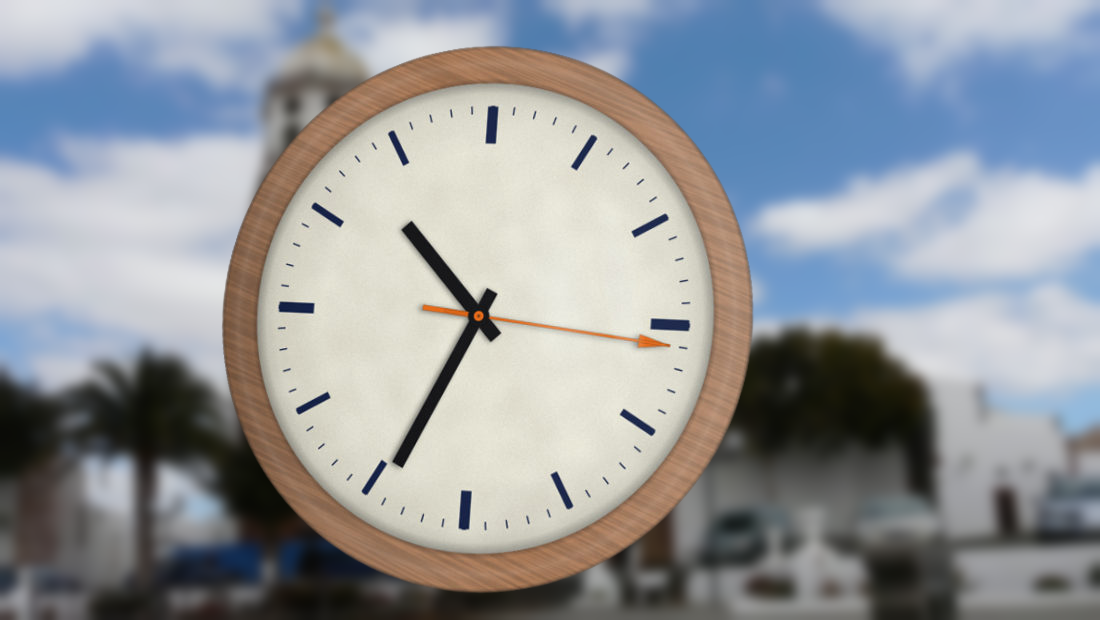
10:34:16
